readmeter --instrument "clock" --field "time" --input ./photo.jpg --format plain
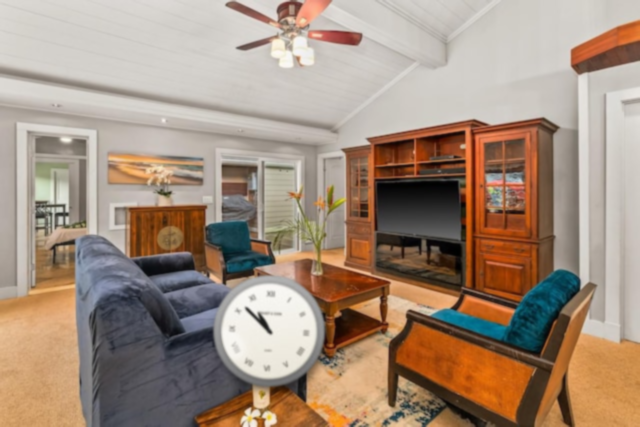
10:52
